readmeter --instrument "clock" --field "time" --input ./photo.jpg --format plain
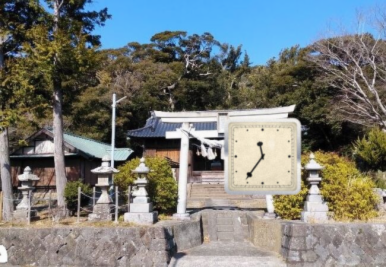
11:36
